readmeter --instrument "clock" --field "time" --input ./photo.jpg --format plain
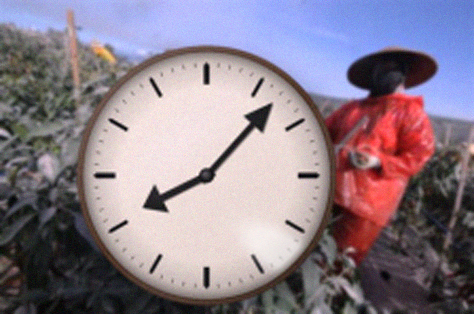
8:07
